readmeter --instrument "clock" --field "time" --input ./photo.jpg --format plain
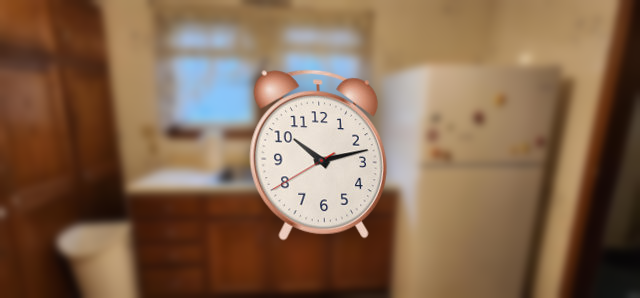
10:12:40
